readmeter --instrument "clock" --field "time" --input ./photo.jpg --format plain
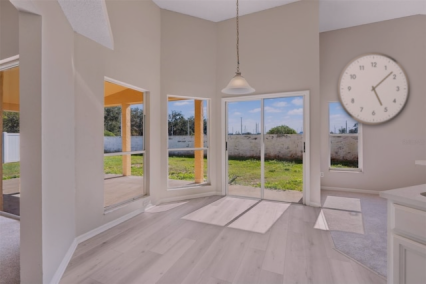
5:08
